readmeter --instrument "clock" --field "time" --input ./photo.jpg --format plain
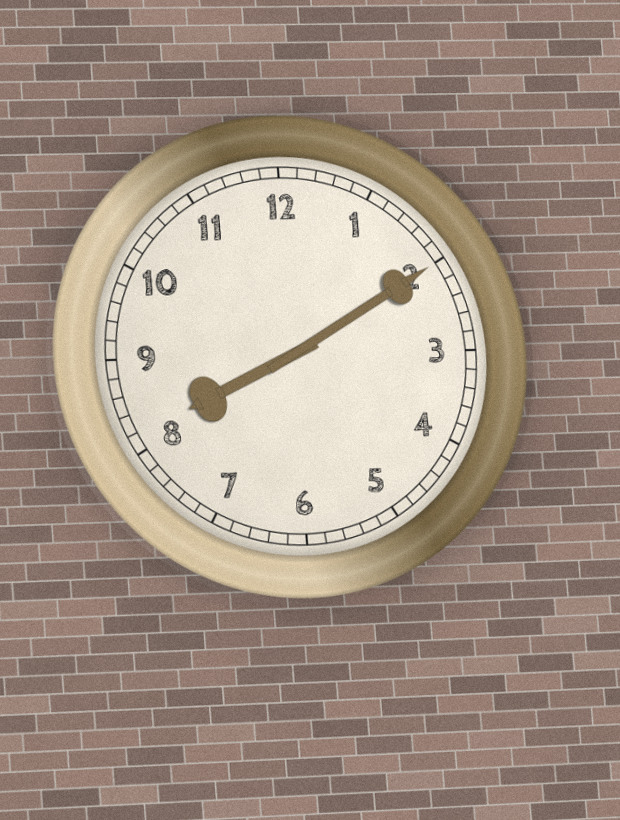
8:10
